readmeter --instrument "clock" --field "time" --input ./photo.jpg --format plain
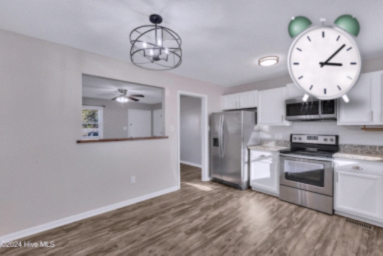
3:08
